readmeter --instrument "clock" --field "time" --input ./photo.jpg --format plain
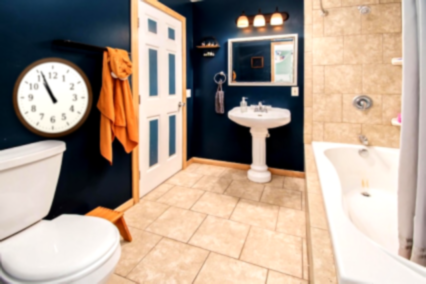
10:56
